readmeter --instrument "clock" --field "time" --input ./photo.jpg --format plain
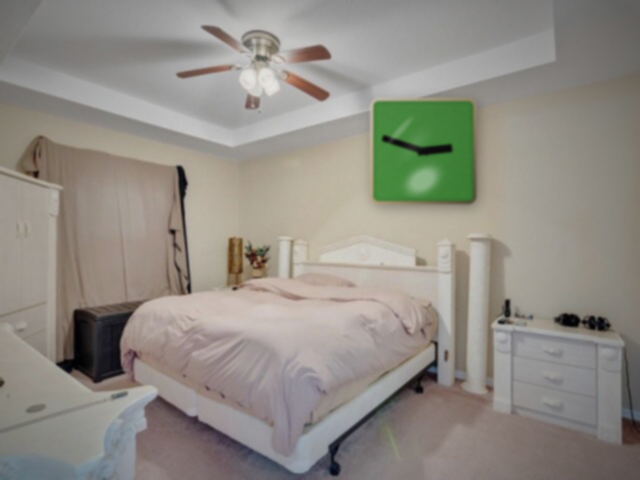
2:48
